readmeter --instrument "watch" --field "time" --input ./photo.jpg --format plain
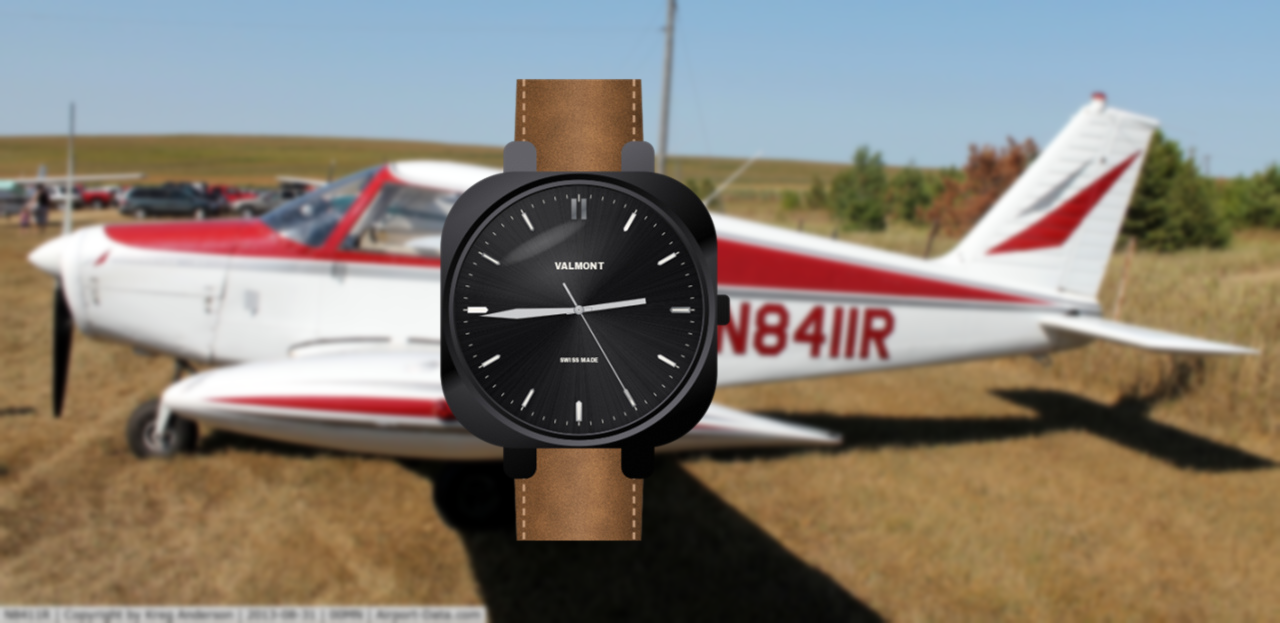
2:44:25
